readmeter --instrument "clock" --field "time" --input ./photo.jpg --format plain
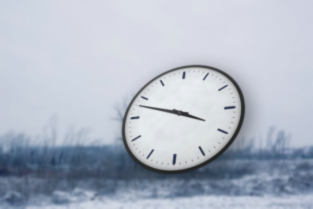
3:48
